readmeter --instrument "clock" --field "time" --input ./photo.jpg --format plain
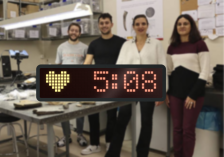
5:08
